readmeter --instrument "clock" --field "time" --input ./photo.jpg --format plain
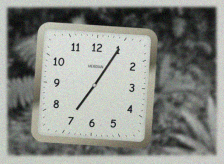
7:05
